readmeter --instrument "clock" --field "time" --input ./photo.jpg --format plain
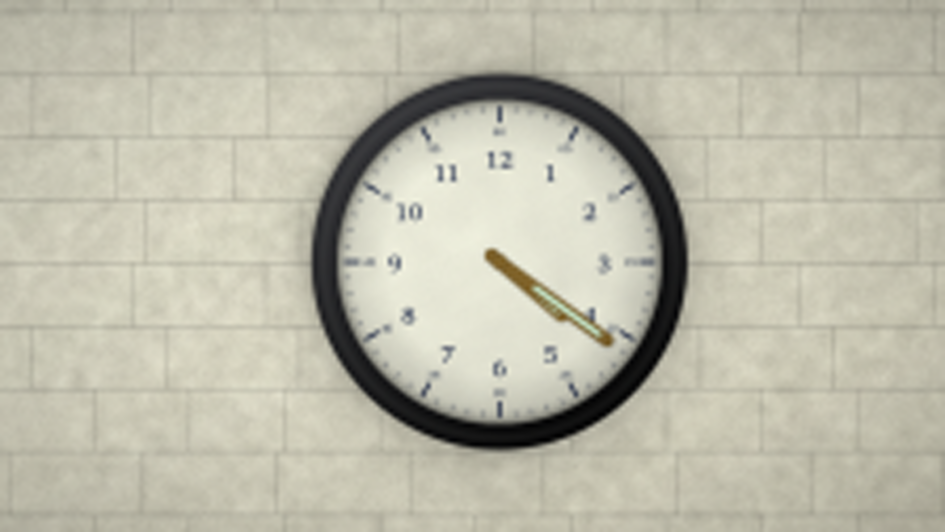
4:21
